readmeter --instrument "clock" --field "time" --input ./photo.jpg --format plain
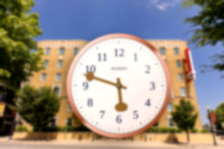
5:48
